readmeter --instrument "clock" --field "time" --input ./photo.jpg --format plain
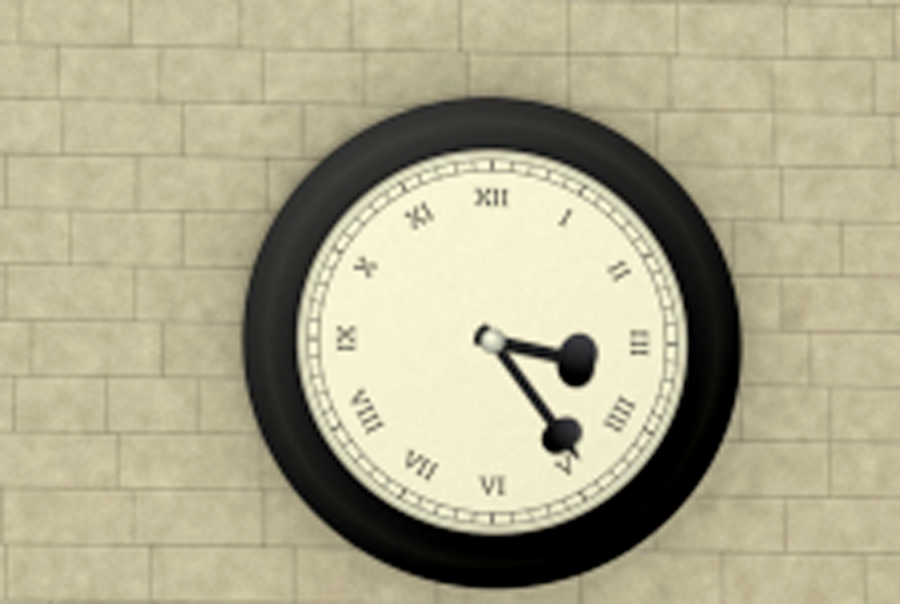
3:24
